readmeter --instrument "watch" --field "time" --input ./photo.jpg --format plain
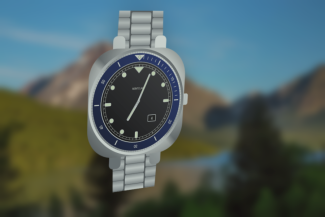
7:04
